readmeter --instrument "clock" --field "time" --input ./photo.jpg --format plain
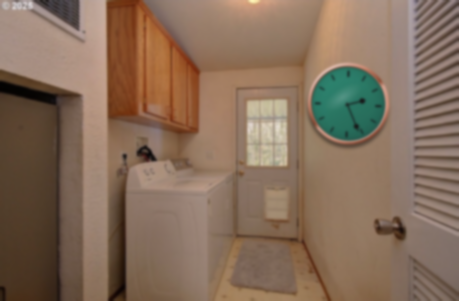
2:26
